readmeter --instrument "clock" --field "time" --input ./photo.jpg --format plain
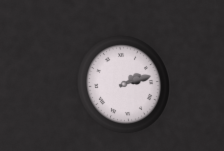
2:13
